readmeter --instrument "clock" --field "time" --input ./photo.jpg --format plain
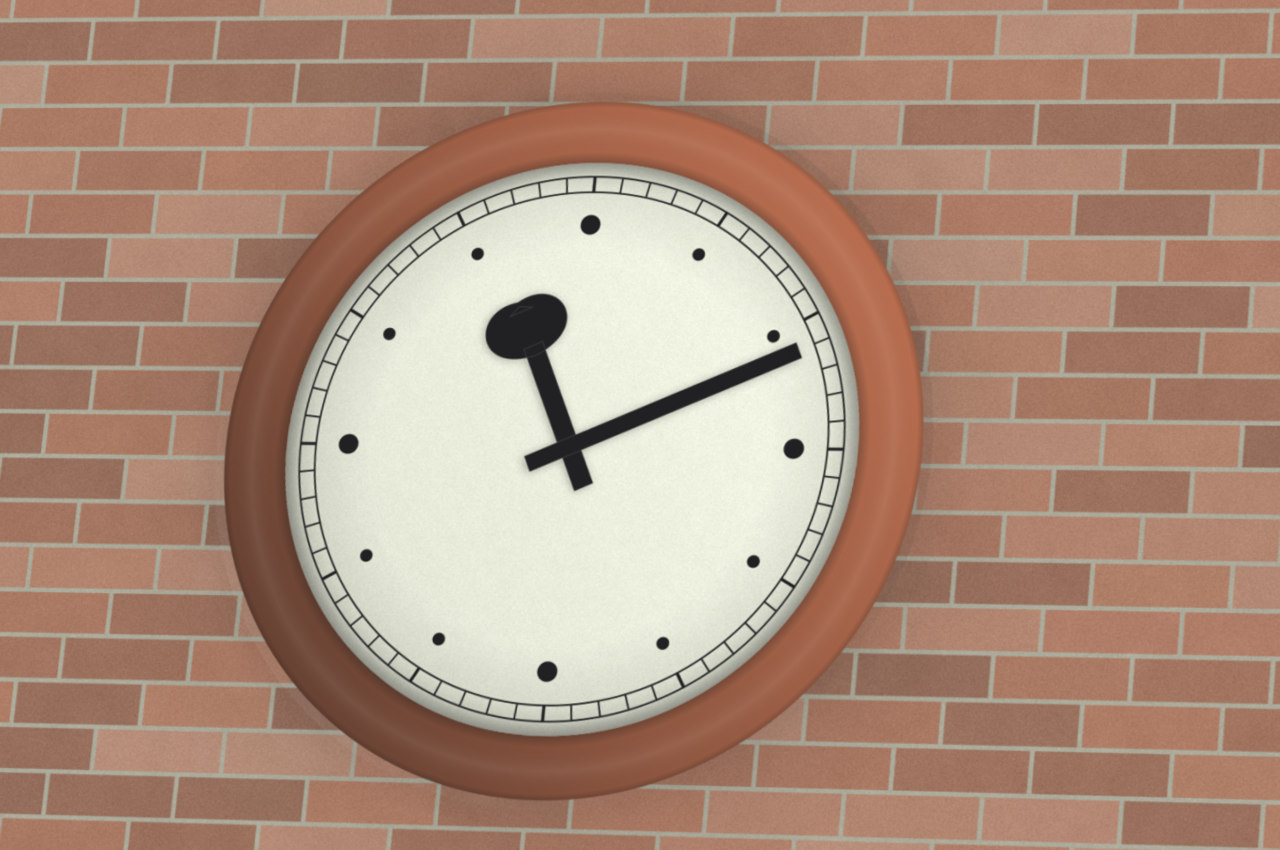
11:11
